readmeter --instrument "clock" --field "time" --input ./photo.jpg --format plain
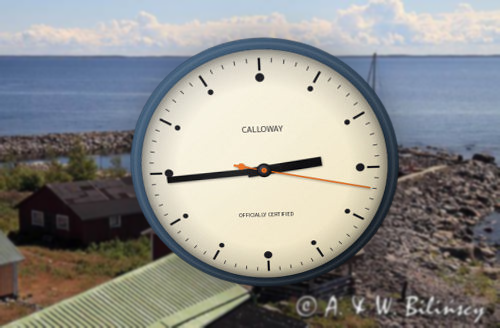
2:44:17
